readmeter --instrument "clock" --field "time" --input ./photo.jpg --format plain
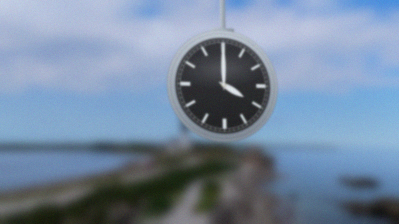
4:00
